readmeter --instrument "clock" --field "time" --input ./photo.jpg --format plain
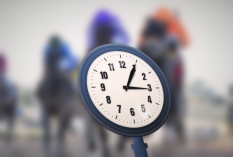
3:05
